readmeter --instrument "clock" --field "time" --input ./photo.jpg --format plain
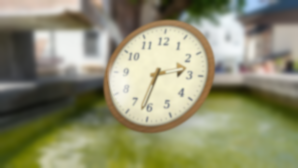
2:32
